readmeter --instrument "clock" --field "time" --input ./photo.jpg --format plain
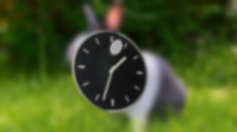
1:33
